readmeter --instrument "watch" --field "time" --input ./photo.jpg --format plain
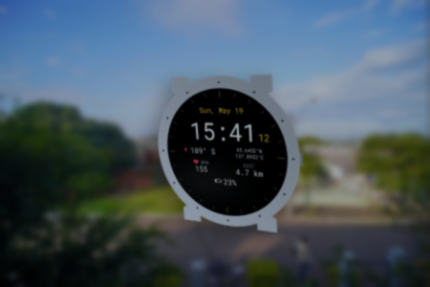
15:41
